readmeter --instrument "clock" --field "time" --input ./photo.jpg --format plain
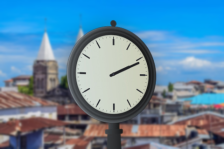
2:11
